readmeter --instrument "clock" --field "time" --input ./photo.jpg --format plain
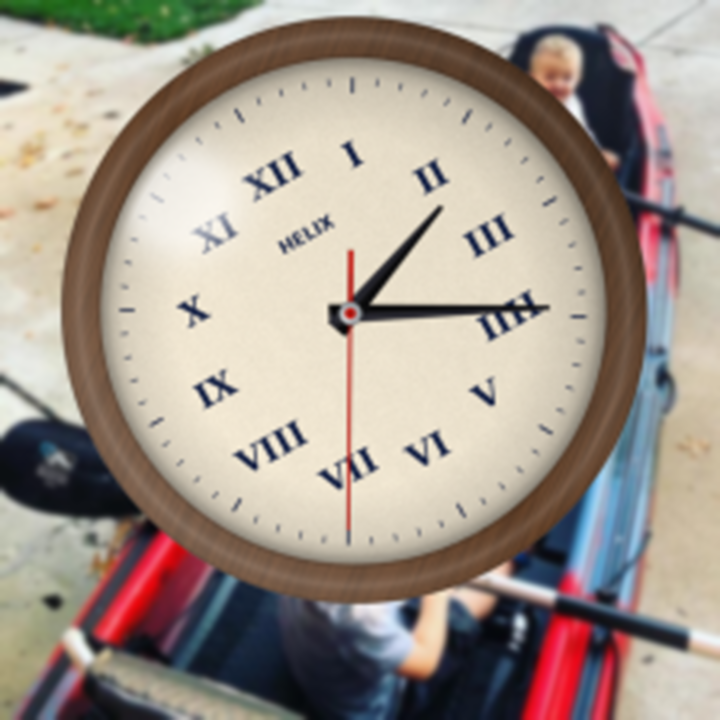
2:19:35
